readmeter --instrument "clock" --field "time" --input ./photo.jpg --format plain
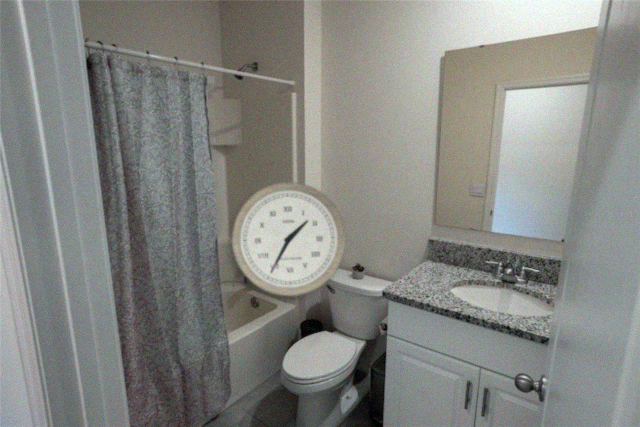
1:35
